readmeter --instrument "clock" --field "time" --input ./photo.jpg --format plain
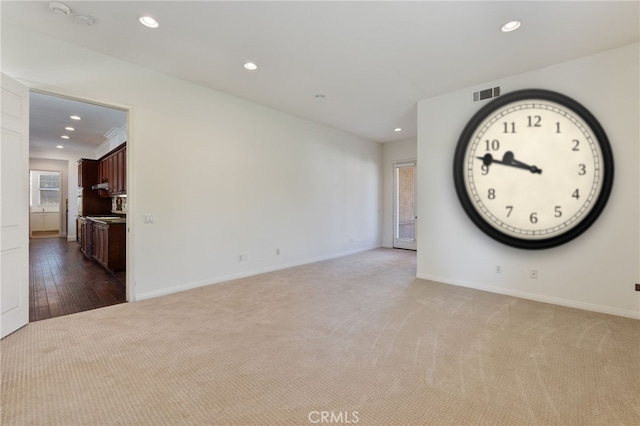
9:47
